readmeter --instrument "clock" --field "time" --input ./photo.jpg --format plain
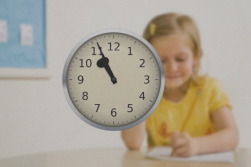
10:56
